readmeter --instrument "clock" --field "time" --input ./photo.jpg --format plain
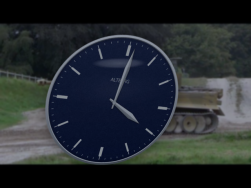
4:01
